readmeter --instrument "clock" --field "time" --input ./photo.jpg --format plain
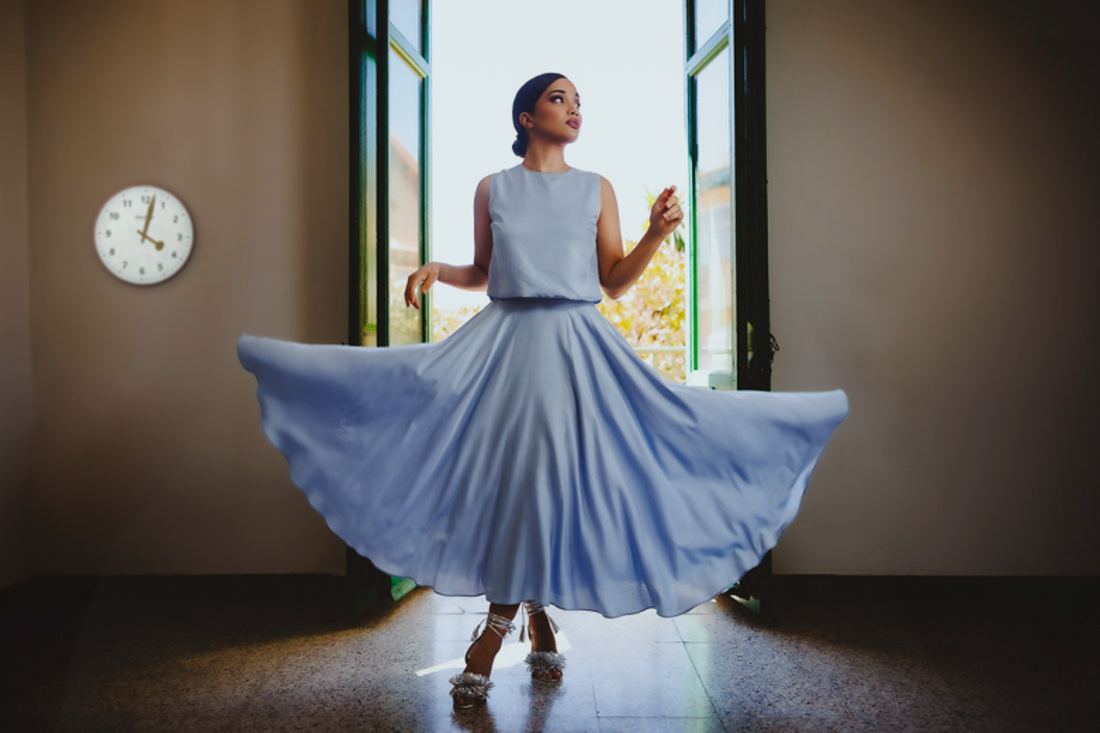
4:02
